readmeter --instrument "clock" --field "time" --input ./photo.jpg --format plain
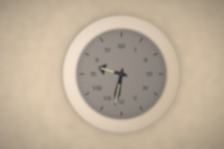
9:32
